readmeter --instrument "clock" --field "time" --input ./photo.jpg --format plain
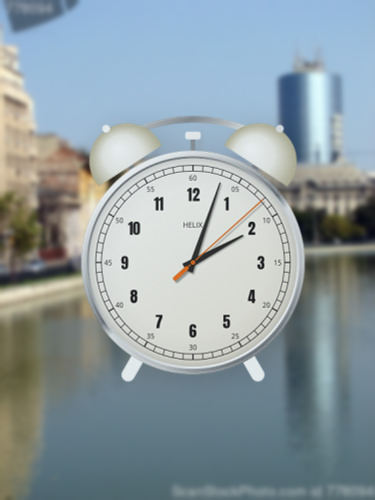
2:03:08
